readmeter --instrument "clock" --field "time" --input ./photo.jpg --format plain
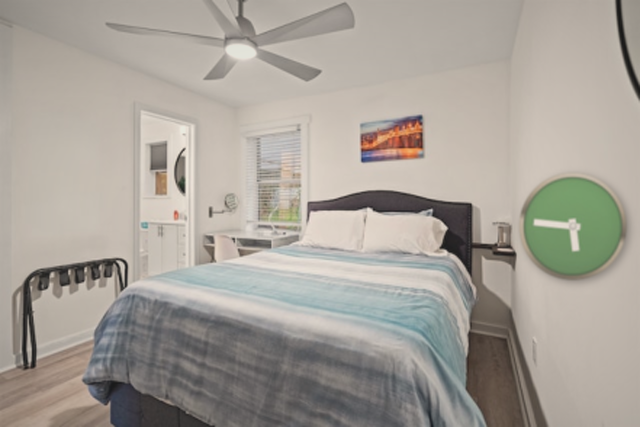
5:46
